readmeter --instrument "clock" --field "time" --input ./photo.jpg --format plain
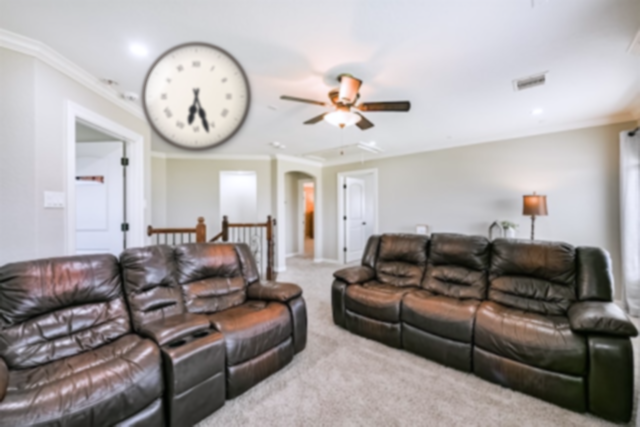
6:27
